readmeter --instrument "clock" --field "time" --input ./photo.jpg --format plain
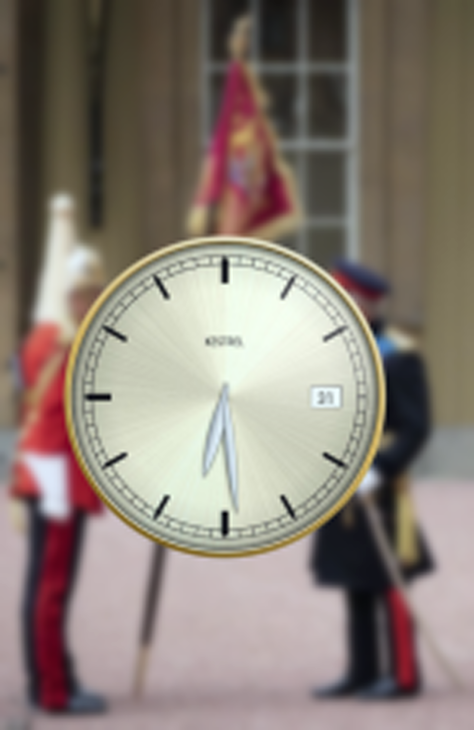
6:29
